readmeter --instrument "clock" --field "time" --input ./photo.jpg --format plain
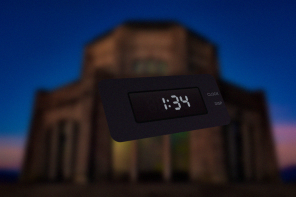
1:34
